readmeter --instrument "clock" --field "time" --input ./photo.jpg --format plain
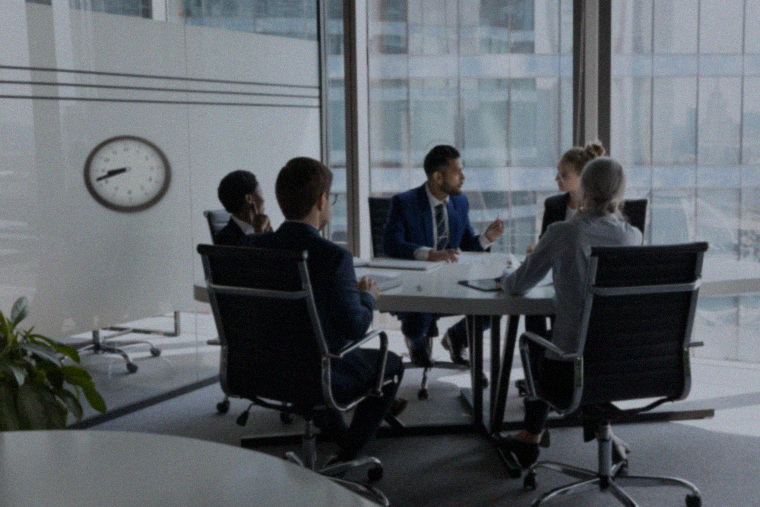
8:42
